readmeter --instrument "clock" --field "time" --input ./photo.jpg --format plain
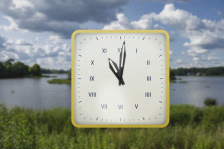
11:01
